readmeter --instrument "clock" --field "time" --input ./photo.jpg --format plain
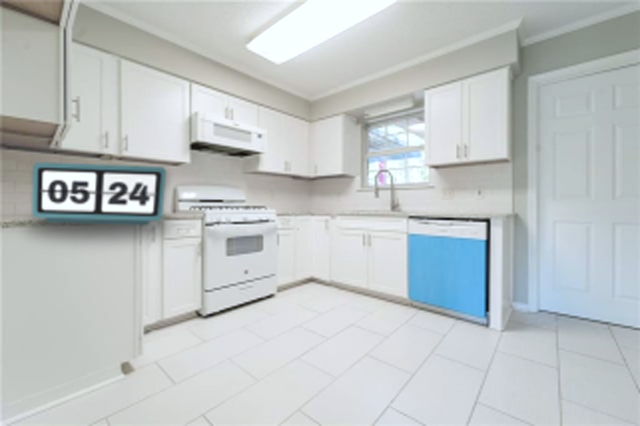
5:24
